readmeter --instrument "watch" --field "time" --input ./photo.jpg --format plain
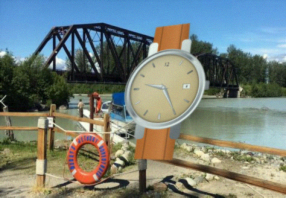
9:25
